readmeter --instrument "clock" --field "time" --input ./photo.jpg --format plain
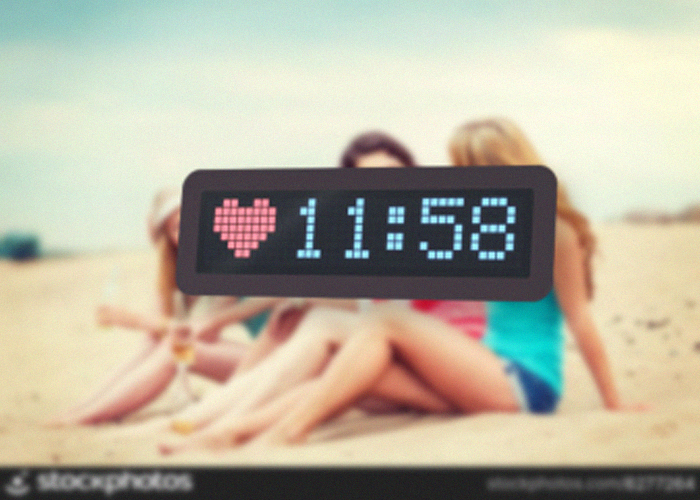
11:58
